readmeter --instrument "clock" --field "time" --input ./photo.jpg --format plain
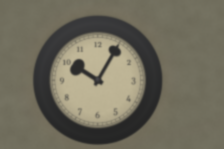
10:05
